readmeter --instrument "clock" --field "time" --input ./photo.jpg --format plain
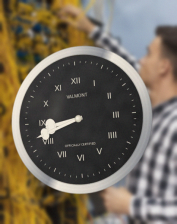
8:42
